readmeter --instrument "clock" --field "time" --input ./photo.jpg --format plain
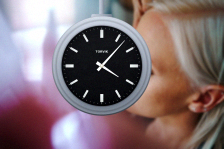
4:07
